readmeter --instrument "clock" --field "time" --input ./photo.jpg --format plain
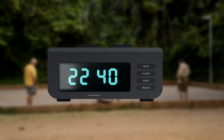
22:40
